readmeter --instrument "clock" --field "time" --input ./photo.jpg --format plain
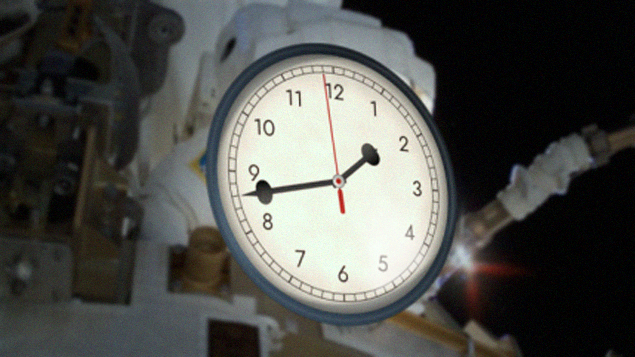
1:42:59
